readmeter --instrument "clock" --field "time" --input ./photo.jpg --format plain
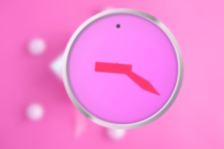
9:22
